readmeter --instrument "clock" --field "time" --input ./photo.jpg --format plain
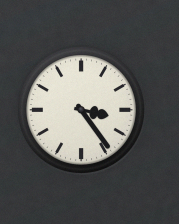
3:24
